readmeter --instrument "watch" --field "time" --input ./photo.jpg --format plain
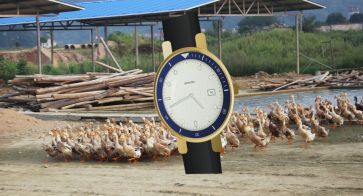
4:42
